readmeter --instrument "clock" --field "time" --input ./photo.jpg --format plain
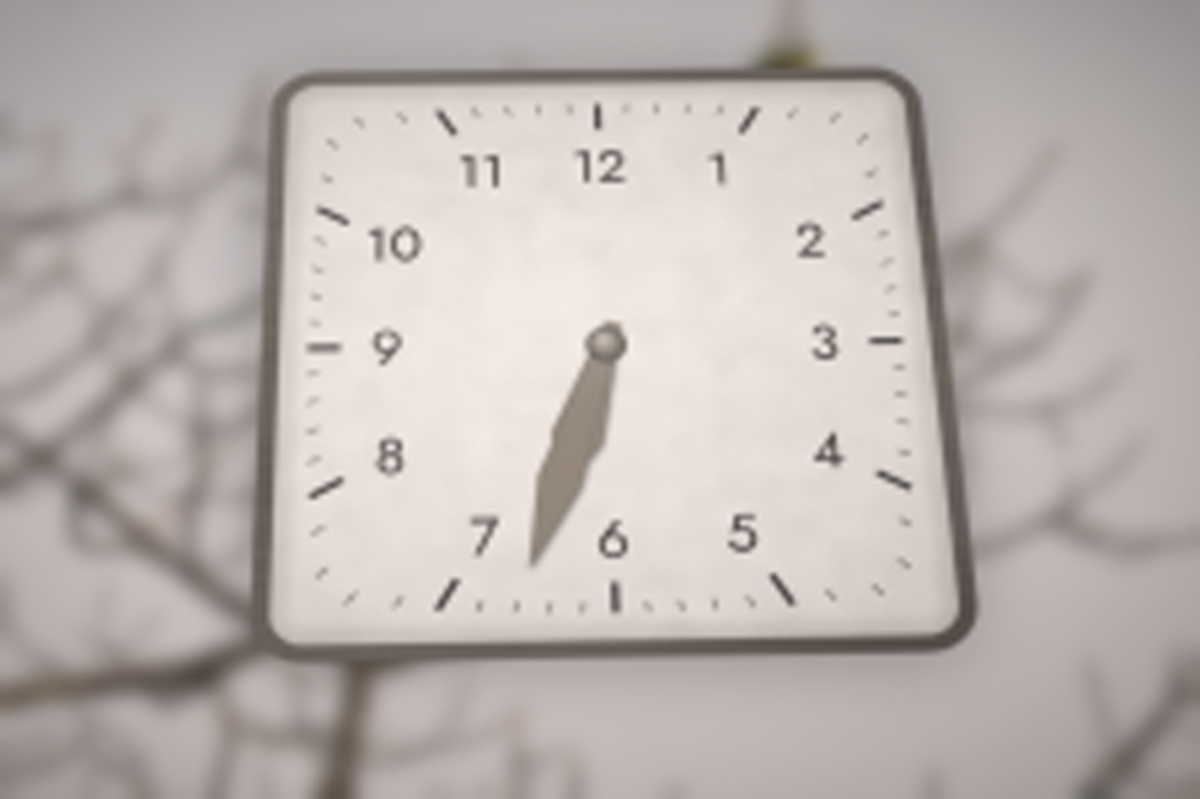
6:33
